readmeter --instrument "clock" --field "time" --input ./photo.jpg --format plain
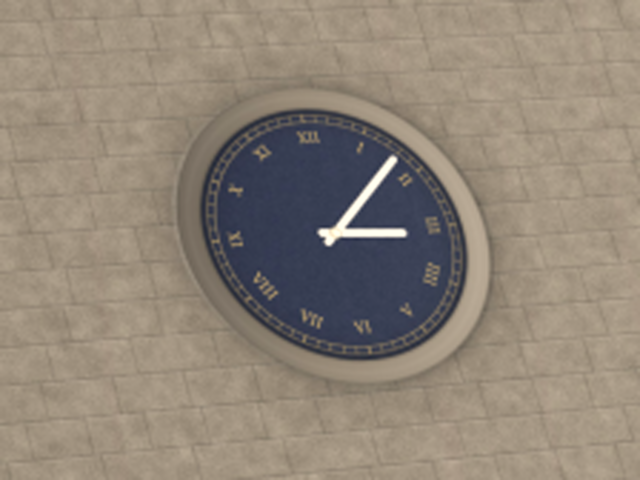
3:08
